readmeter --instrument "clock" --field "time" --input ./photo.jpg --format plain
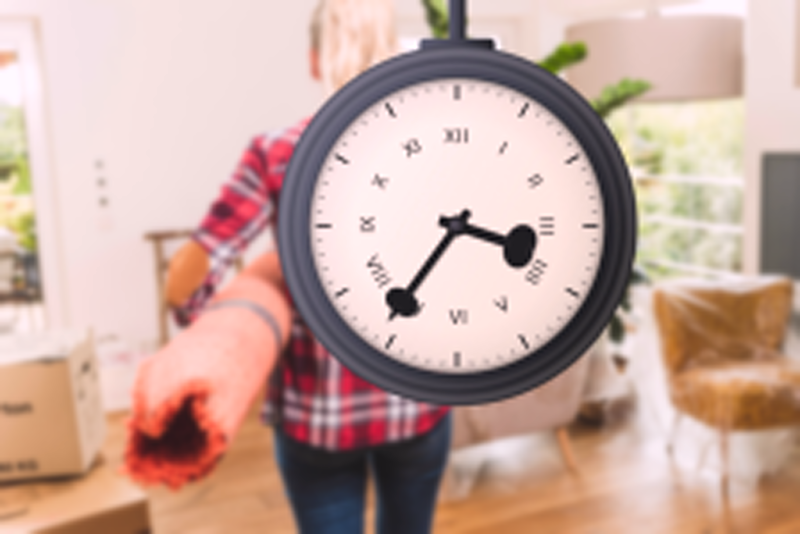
3:36
